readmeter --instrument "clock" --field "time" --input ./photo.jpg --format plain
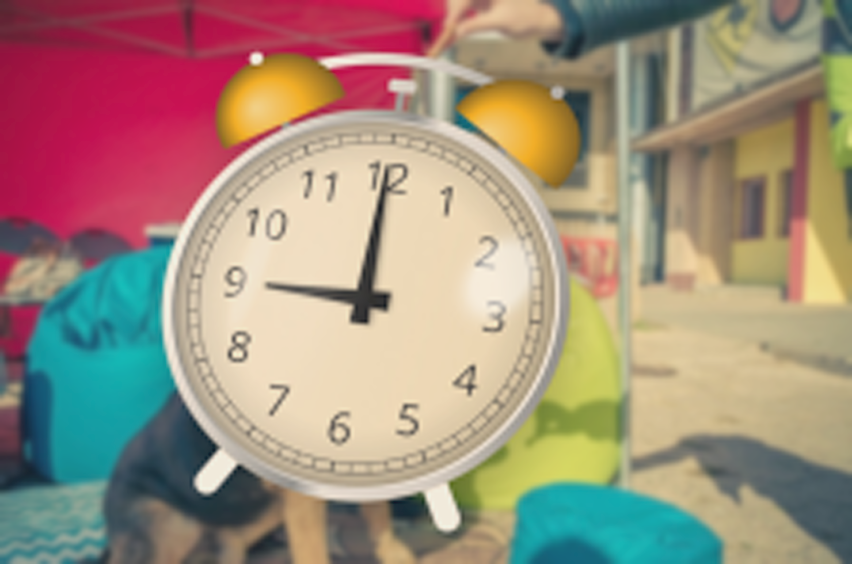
9:00
